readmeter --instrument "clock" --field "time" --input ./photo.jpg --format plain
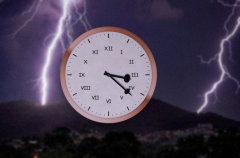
3:22
